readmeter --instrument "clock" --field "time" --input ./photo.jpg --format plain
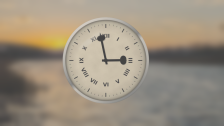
2:58
